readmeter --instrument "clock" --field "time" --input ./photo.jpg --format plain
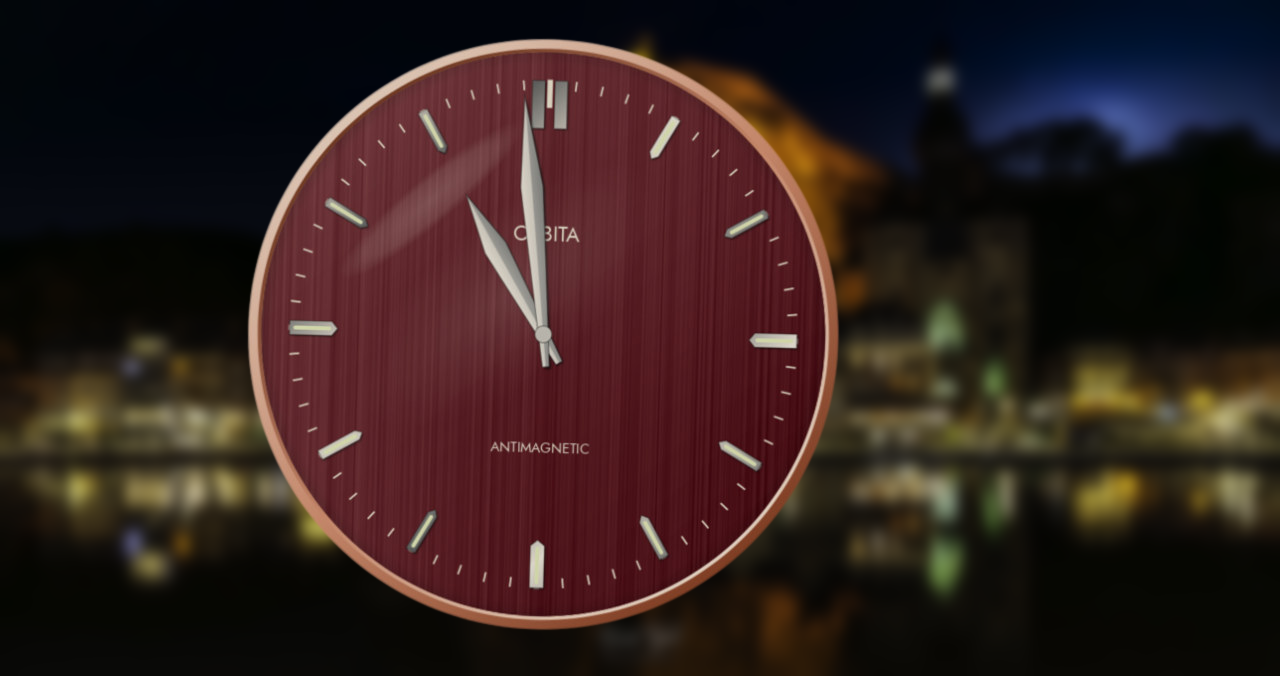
10:59
